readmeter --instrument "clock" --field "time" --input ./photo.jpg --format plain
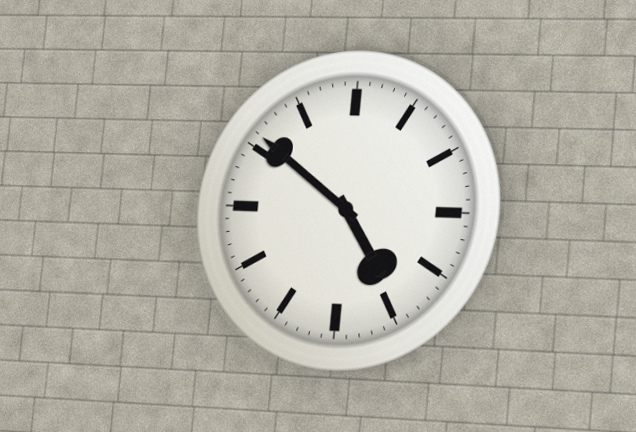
4:51
